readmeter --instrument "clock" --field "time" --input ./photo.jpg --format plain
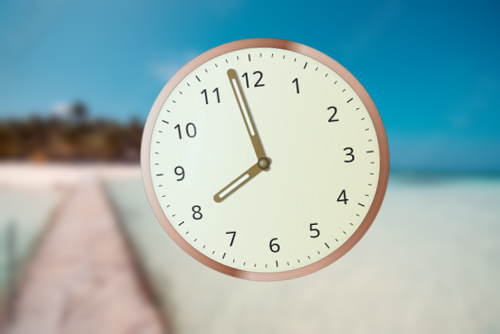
7:58
